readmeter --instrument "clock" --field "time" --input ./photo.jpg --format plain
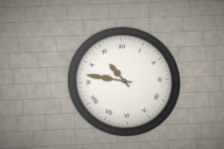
10:47
